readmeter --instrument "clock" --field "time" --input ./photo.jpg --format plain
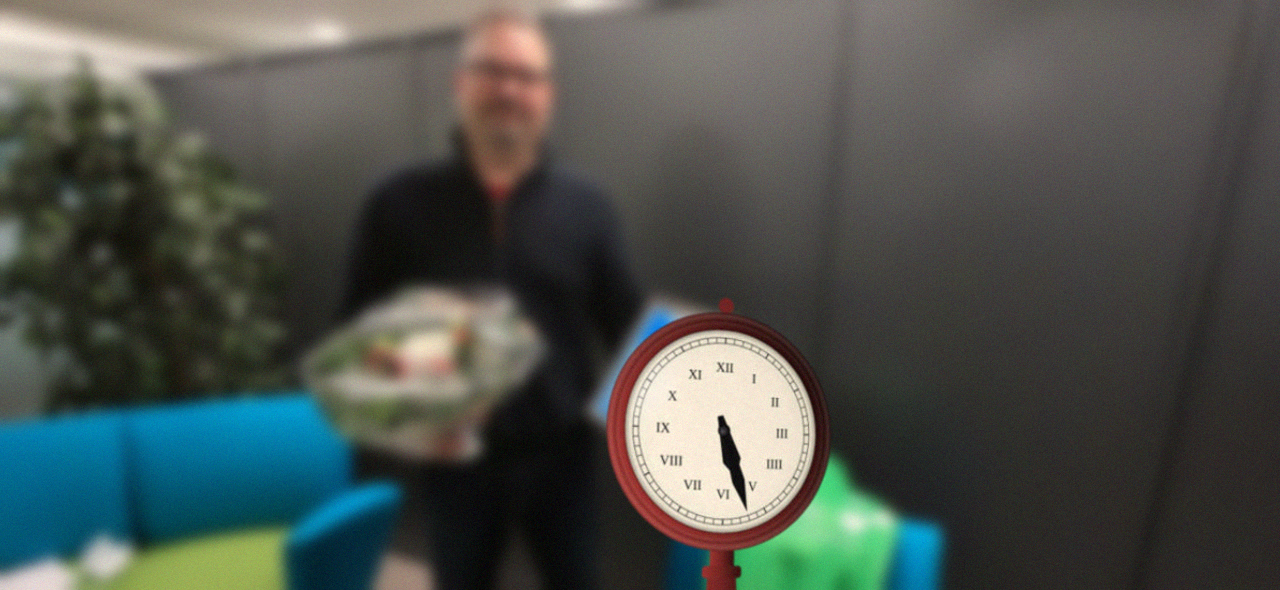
5:27
